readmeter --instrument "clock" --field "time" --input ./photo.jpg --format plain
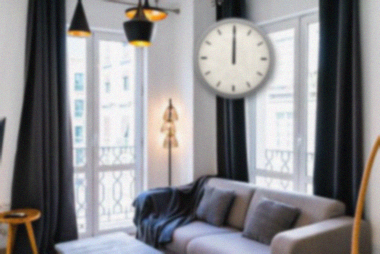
12:00
